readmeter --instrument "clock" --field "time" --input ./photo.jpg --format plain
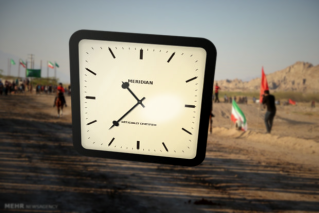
10:37
